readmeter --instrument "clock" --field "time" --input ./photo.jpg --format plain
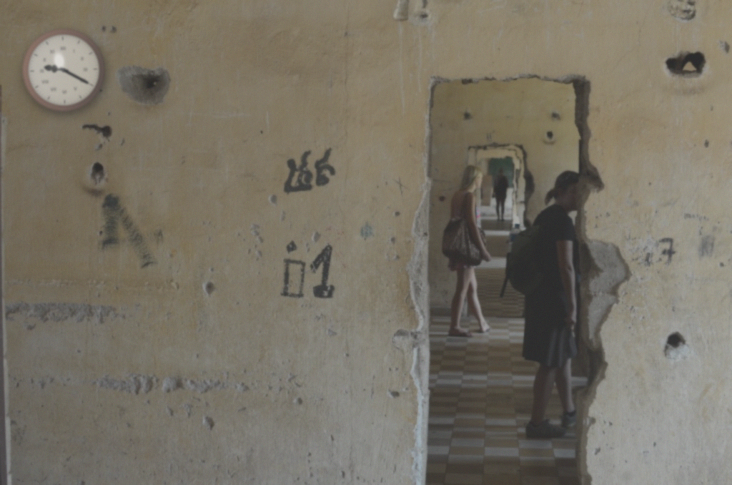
9:20
